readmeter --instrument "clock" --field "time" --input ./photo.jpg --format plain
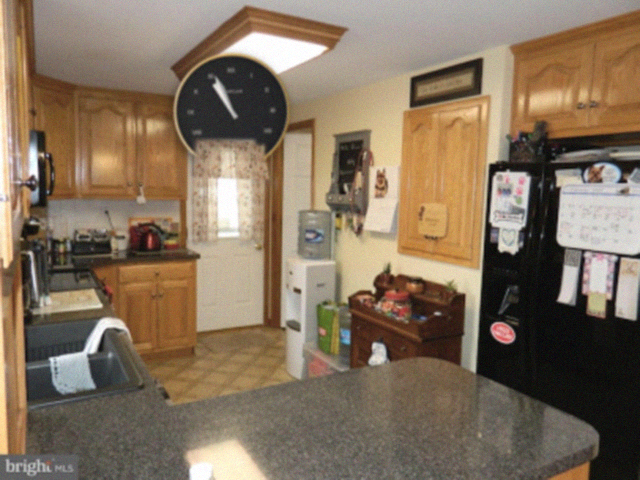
10:56
